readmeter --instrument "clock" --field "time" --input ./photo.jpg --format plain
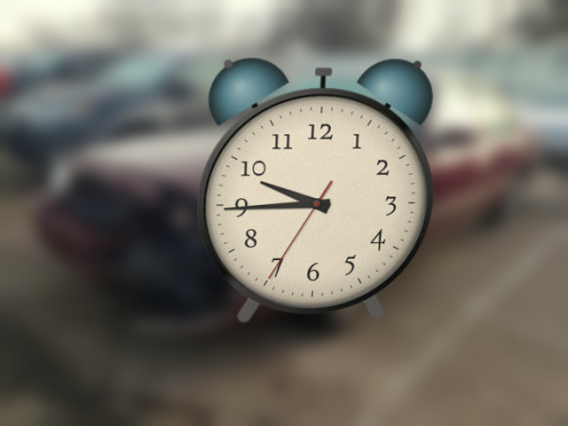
9:44:35
